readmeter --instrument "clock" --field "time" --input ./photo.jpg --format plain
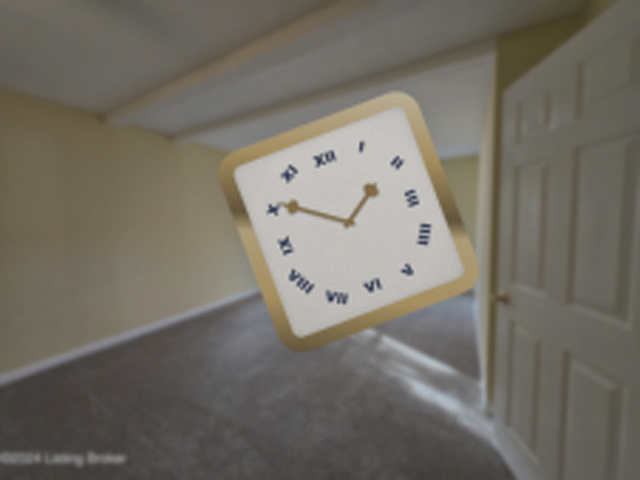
1:51
